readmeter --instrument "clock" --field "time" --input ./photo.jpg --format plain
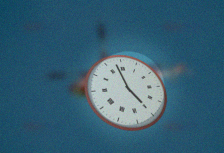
4:58
